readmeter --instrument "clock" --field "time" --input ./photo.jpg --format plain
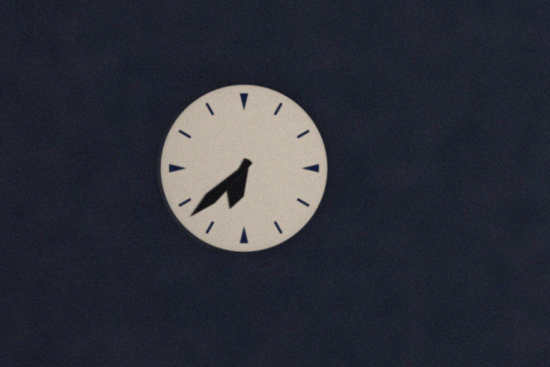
6:38
